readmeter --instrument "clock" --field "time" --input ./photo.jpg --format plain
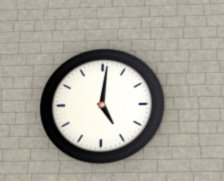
5:01
